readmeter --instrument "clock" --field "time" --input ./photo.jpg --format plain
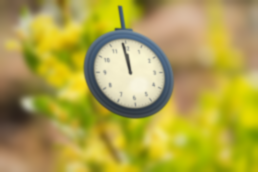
11:59
